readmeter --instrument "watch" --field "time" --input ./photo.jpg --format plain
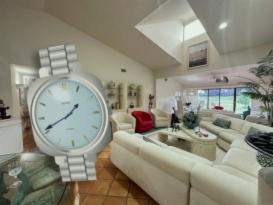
1:41
